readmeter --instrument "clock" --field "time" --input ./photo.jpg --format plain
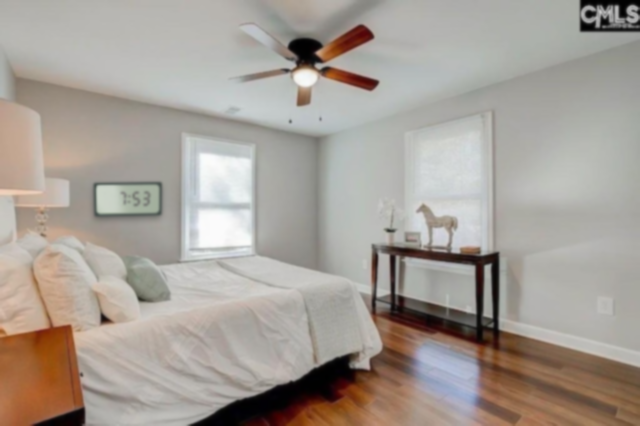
7:53
